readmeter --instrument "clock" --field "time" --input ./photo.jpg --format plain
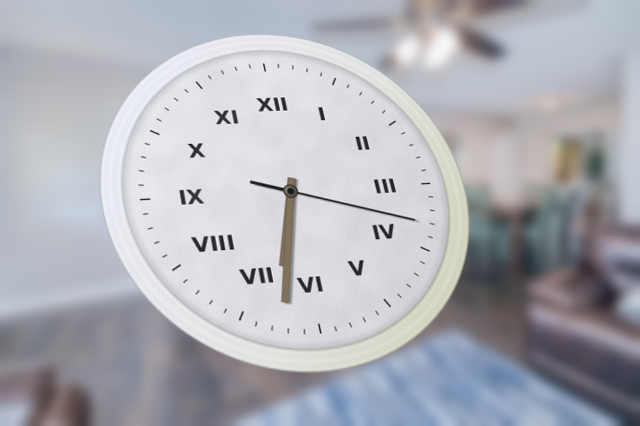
6:32:18
